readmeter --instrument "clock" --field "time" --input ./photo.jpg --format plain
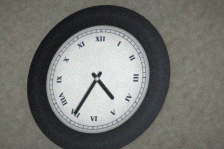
4:35
